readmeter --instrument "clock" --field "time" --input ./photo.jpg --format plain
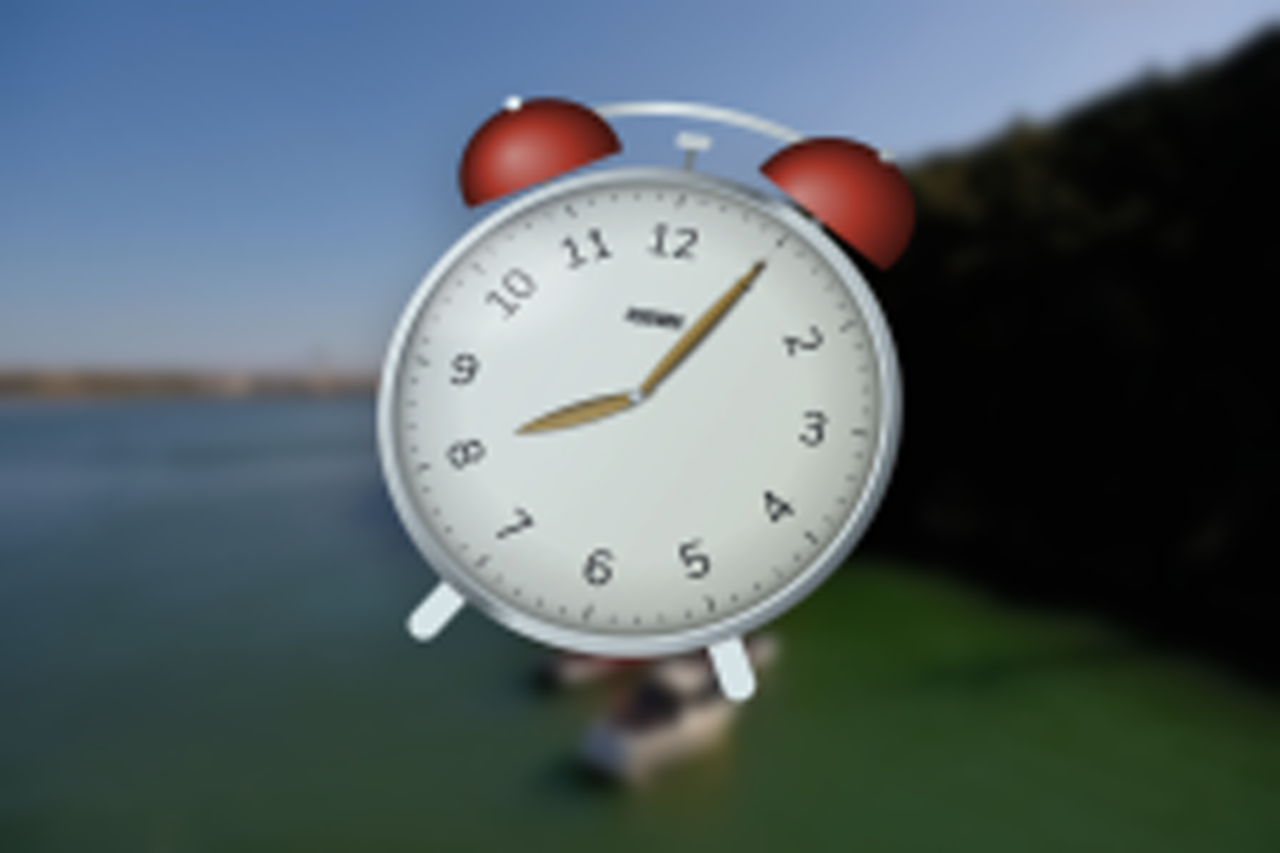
8:05
